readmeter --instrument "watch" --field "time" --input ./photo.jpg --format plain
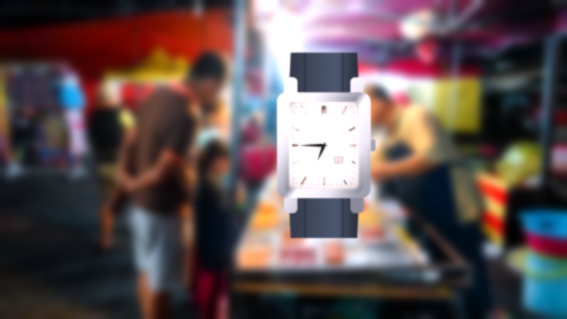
6:45
